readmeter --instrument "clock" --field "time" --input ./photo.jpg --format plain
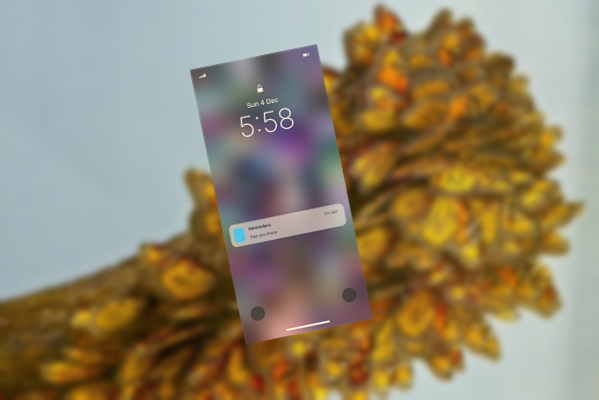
5:58
